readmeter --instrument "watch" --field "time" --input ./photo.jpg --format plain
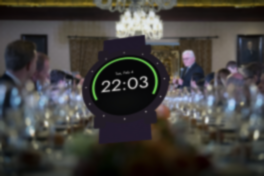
22:03
